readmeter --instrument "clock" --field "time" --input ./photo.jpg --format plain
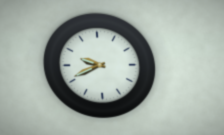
9:41
